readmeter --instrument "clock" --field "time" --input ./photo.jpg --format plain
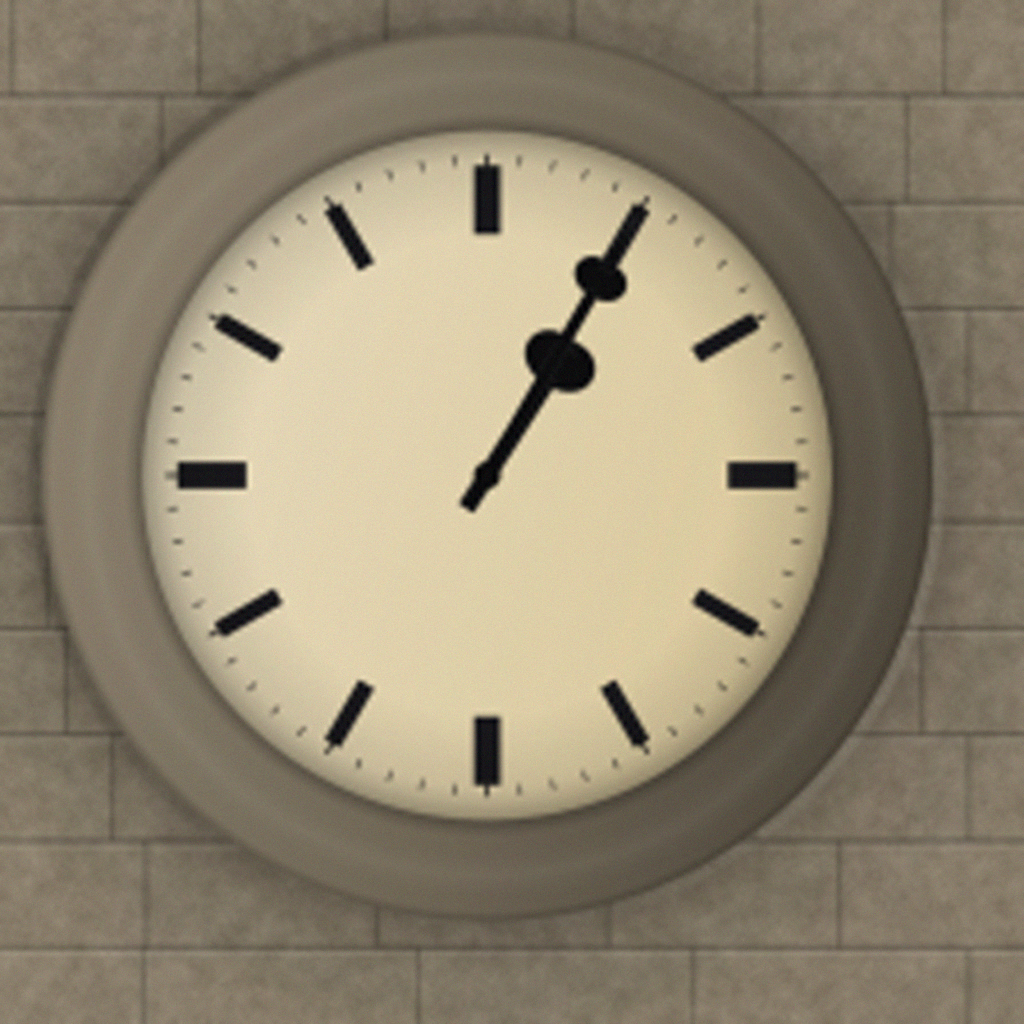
1:05
